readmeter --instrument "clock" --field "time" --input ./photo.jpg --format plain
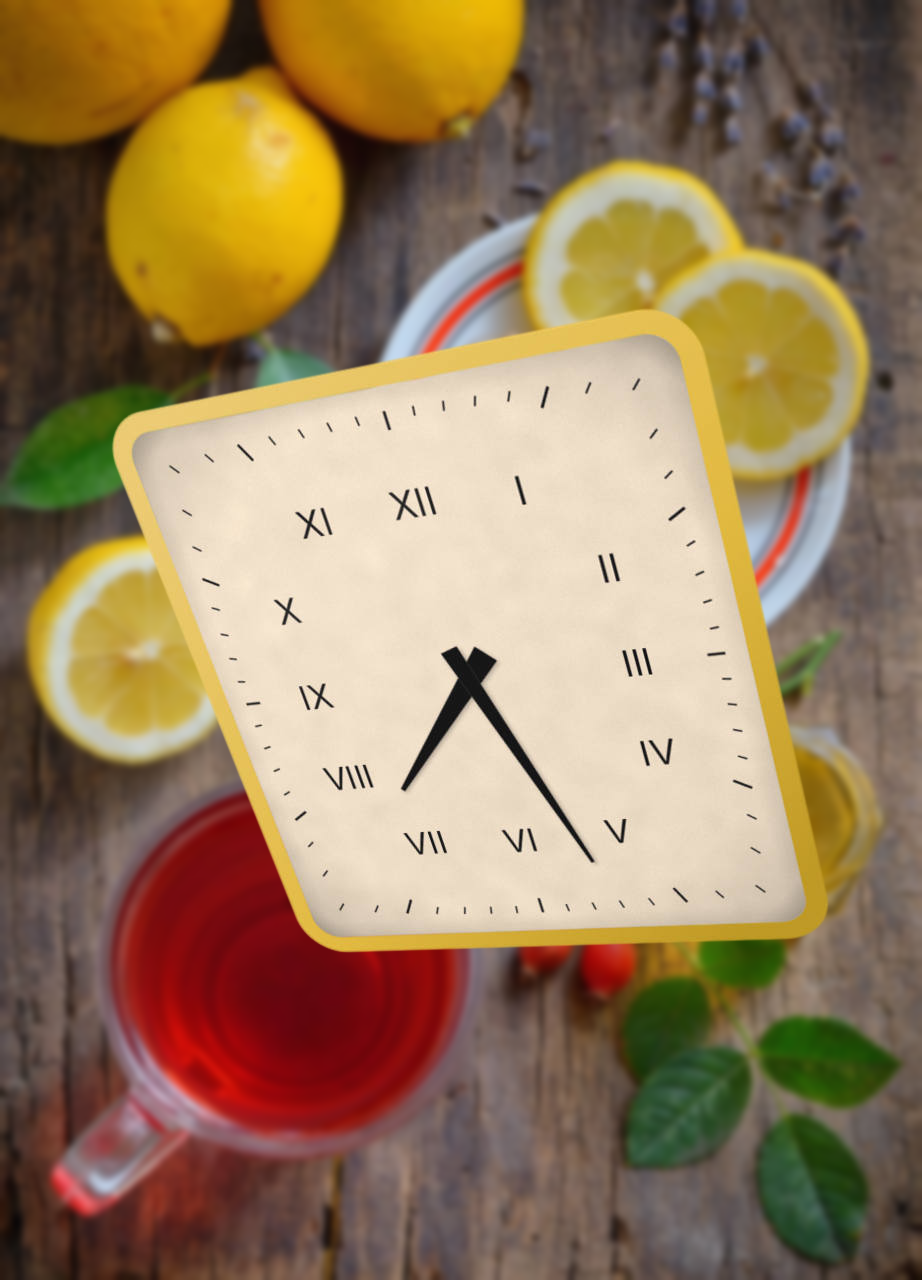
7:27
